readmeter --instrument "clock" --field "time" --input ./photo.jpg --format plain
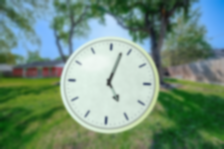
5:03
